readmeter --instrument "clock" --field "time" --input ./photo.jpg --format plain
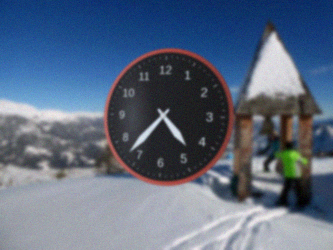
4:37
